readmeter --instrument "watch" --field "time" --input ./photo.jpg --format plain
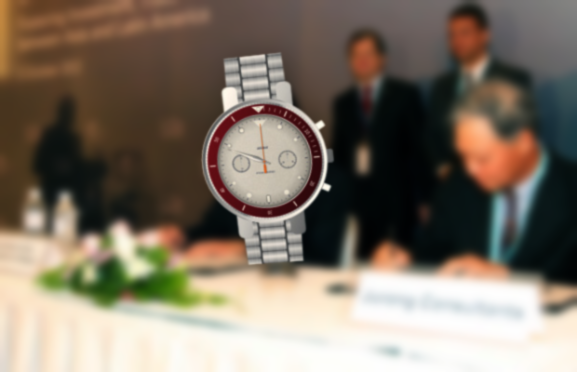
9:49
